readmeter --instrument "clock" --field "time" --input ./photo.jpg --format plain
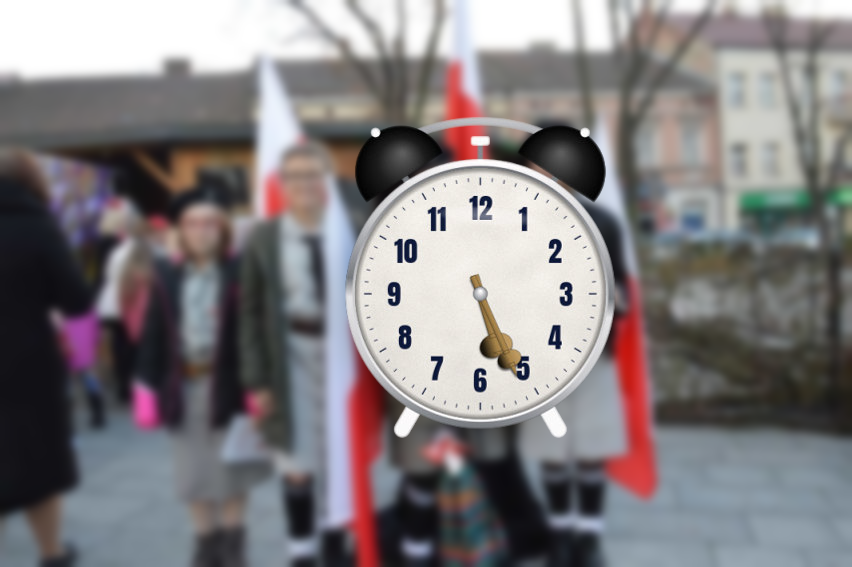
5:26
